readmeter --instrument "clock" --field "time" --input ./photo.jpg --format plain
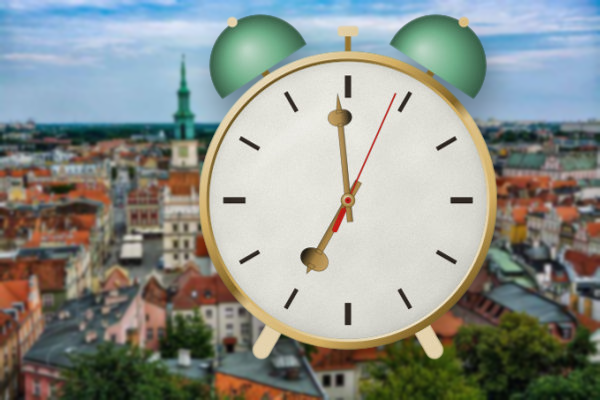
6:59:04
